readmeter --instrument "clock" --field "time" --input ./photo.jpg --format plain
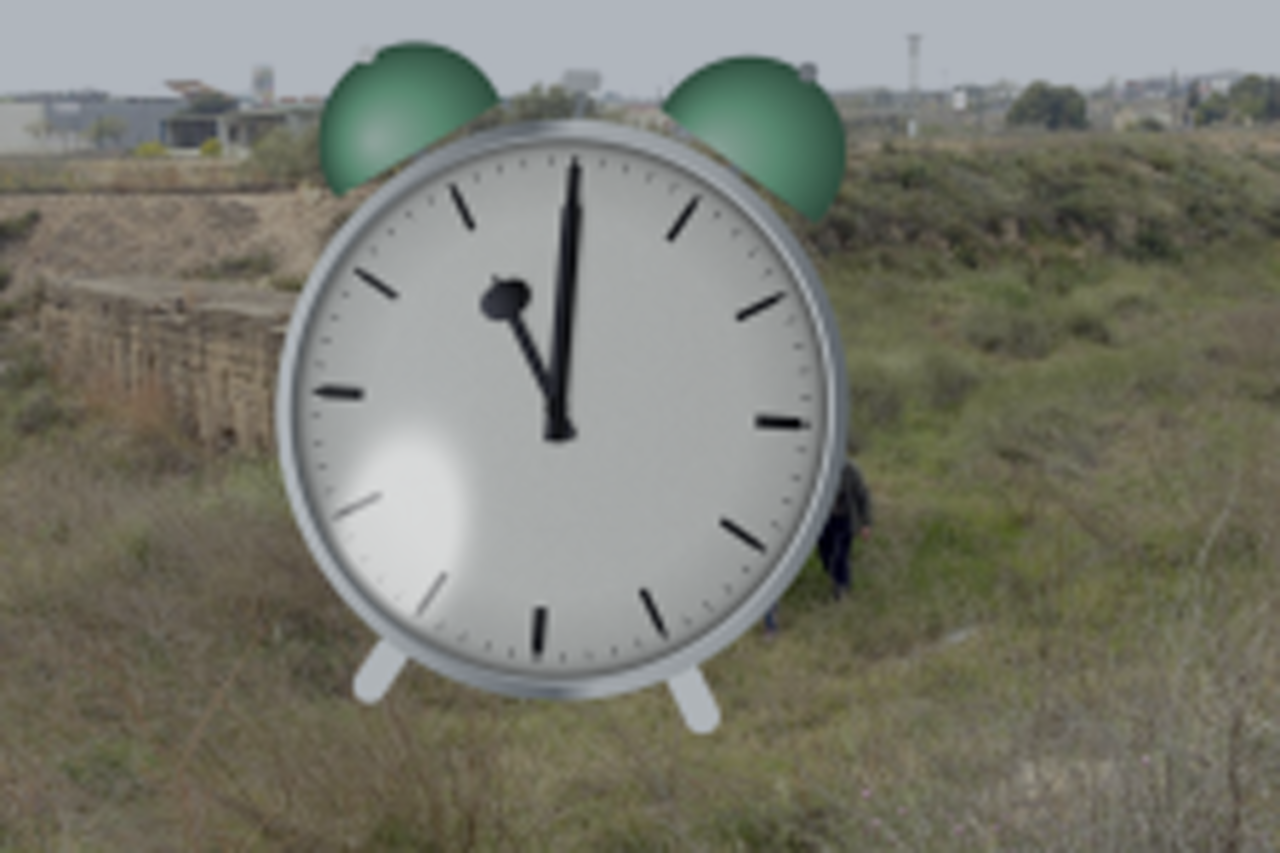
11:00
